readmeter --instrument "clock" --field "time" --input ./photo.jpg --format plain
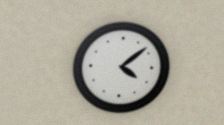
4:08
